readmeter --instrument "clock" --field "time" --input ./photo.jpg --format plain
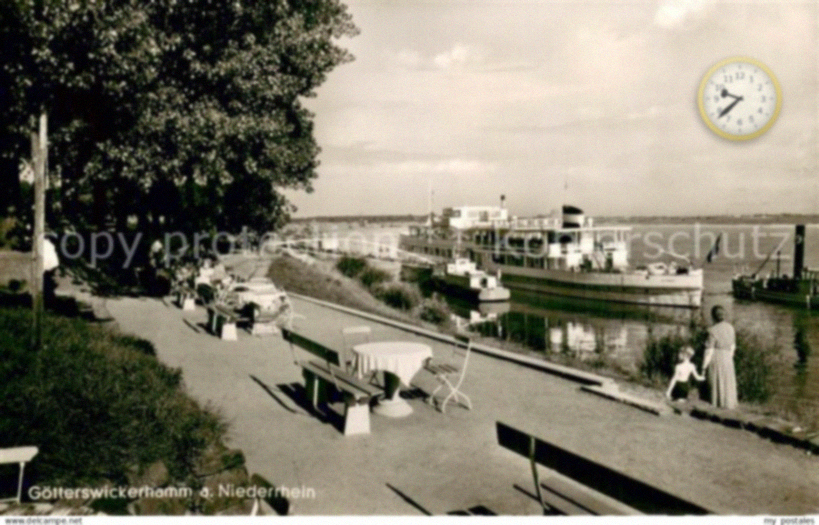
9:38
